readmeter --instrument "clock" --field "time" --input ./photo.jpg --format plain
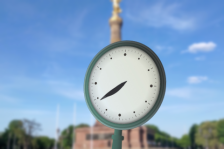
7:39
